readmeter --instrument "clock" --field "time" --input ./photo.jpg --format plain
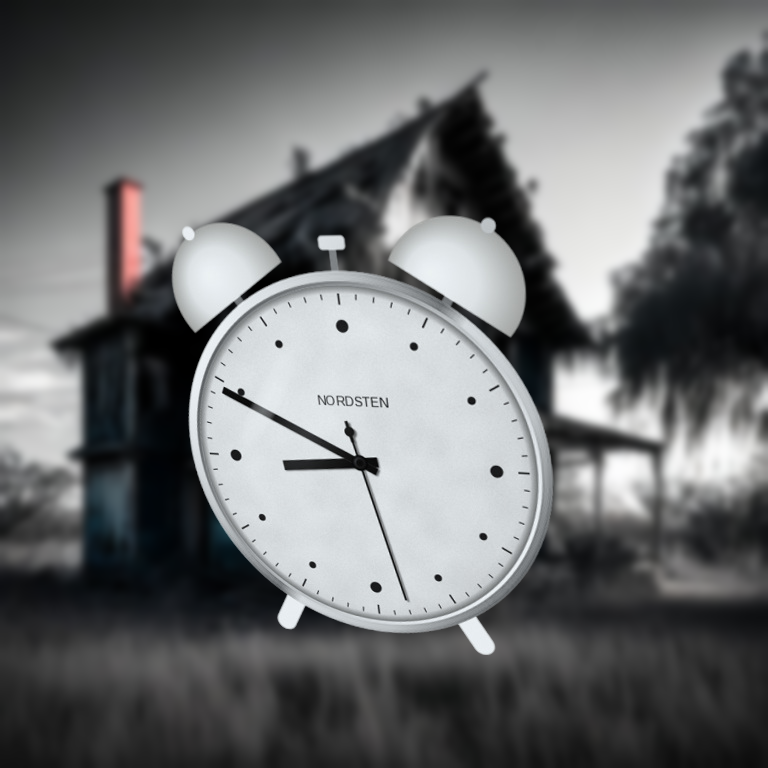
8:49:28
